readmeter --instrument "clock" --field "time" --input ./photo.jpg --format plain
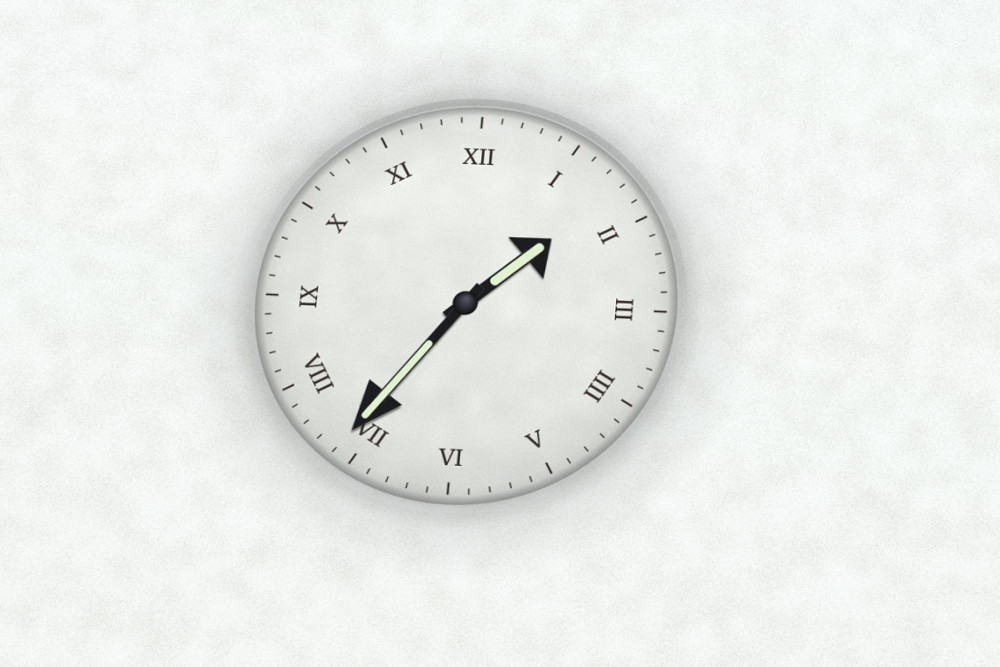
1:36
